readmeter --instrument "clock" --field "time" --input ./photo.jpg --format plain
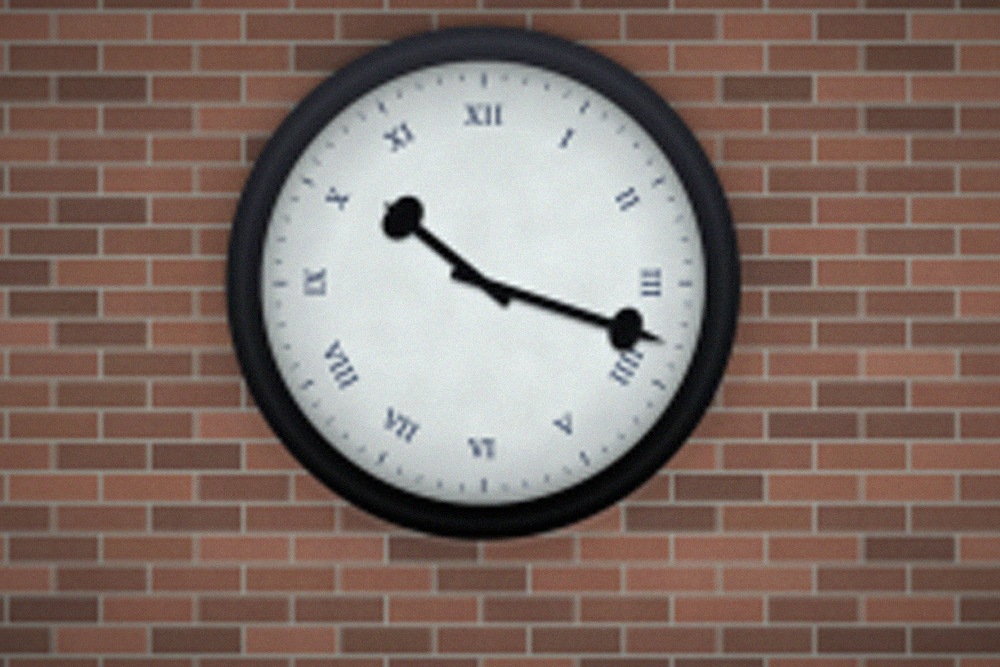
10:18
